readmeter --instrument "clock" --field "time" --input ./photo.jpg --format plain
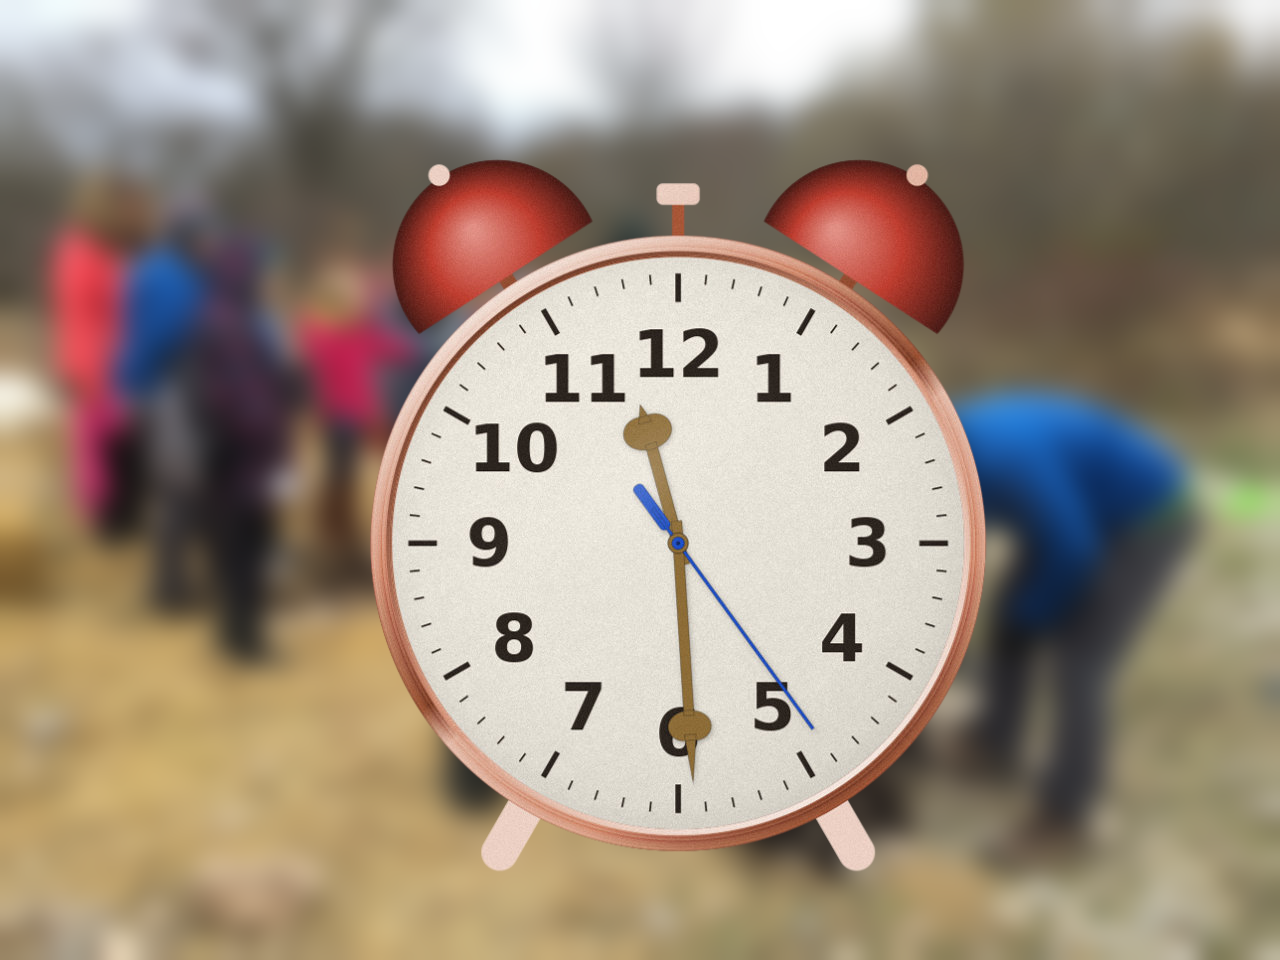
11:29:24
